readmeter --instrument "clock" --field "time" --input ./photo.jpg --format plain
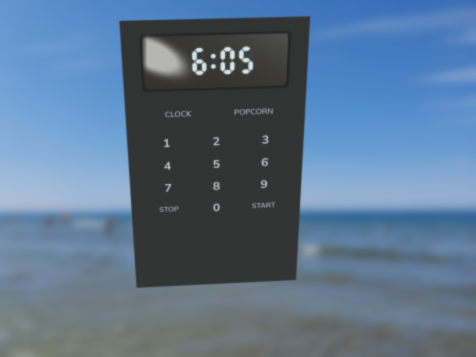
6:05
